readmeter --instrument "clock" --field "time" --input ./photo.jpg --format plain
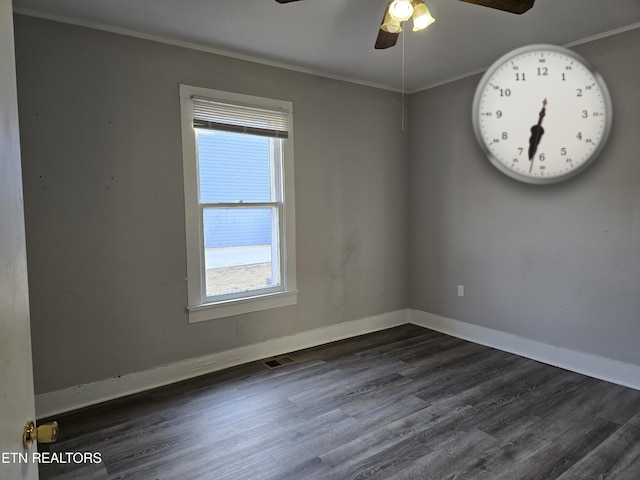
6:32:32
